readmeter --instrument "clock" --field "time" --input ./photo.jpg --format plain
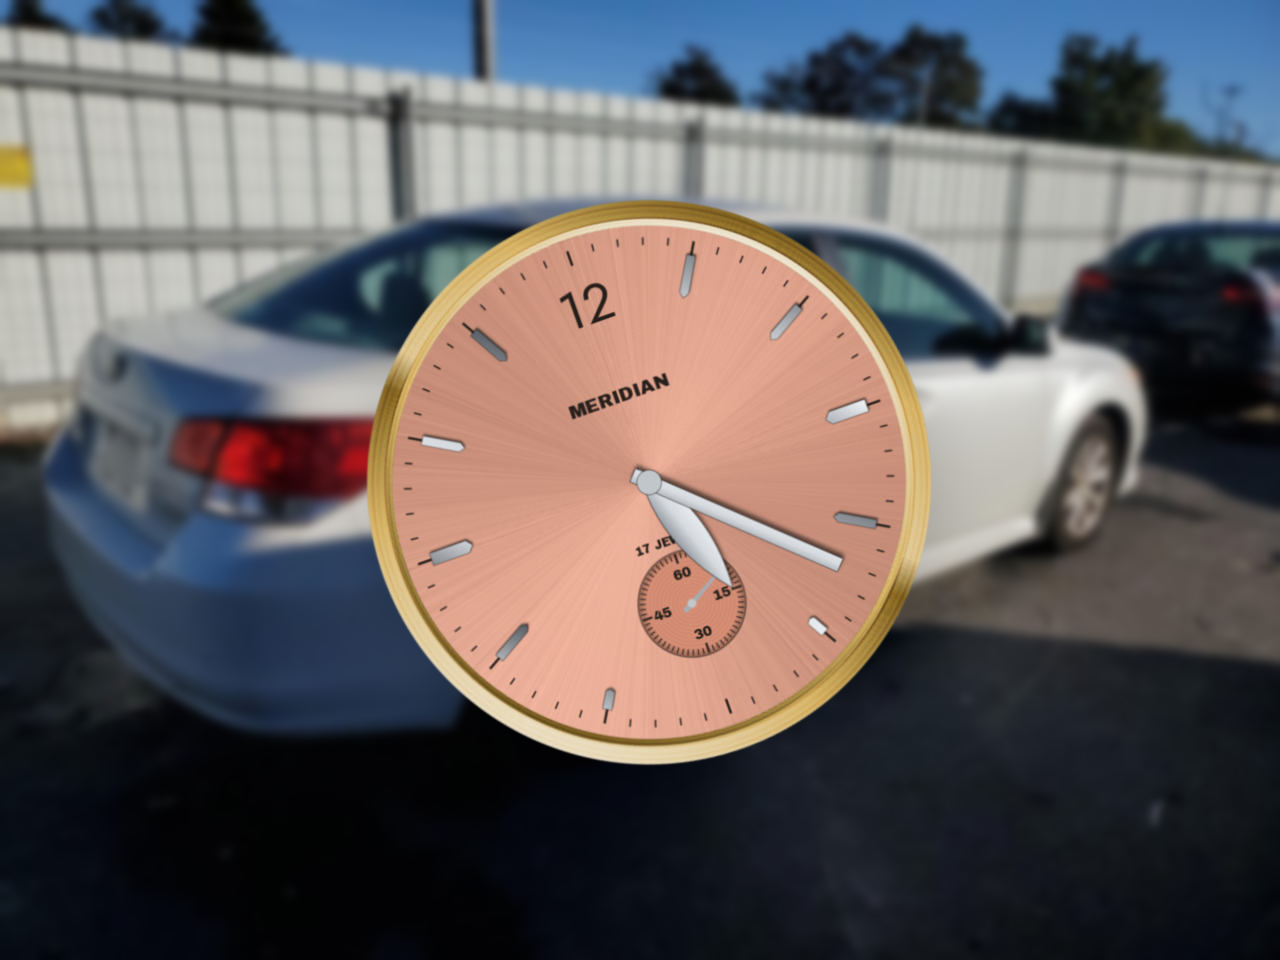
5:22:10
